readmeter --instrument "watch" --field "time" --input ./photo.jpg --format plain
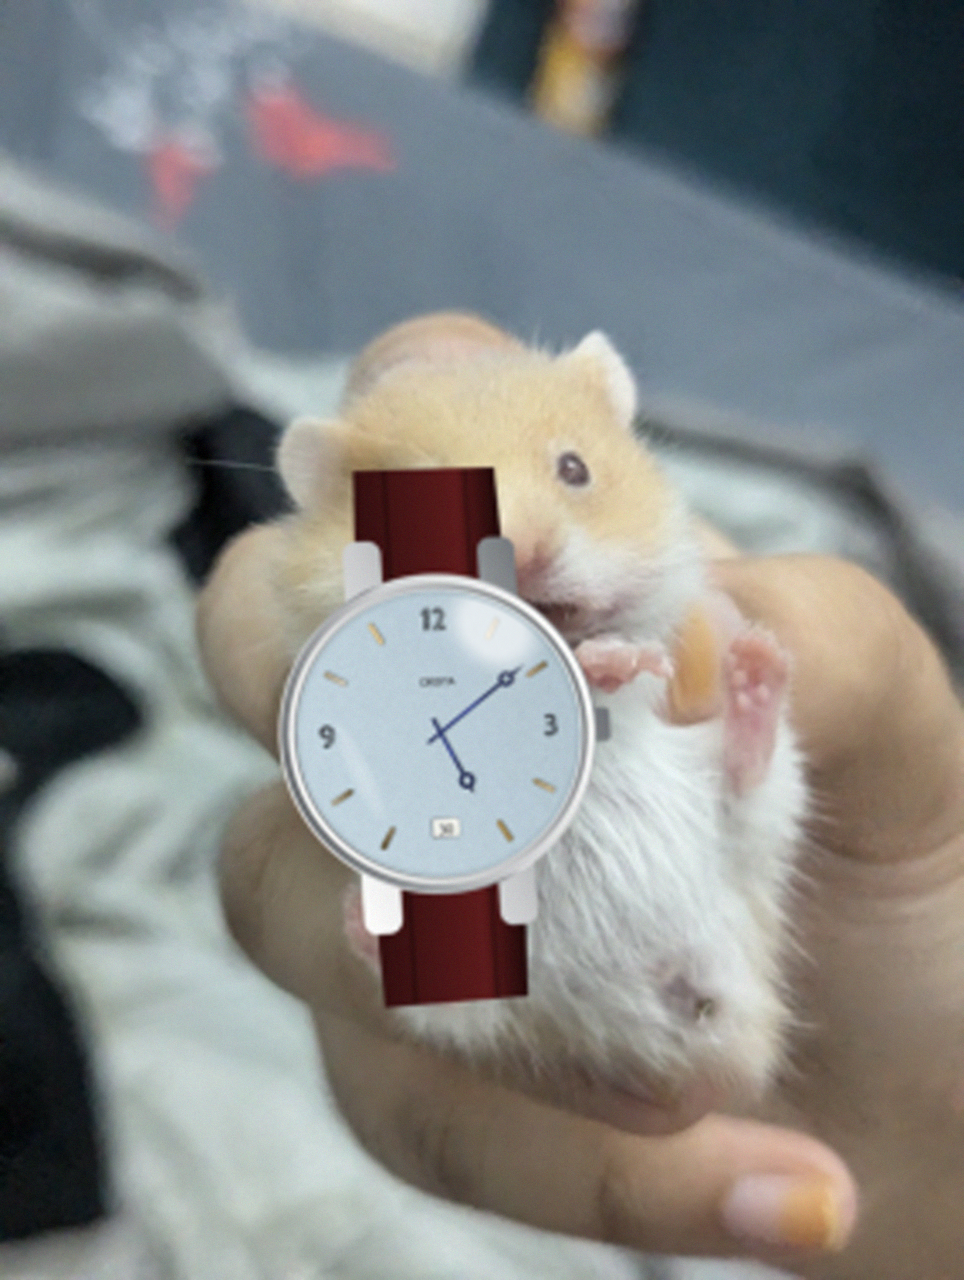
5:09
